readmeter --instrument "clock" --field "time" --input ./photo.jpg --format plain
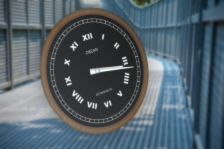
3:17
